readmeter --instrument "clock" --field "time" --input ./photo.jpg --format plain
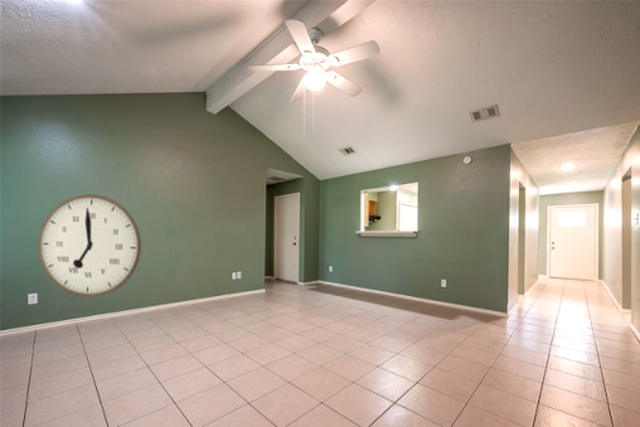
6:59
